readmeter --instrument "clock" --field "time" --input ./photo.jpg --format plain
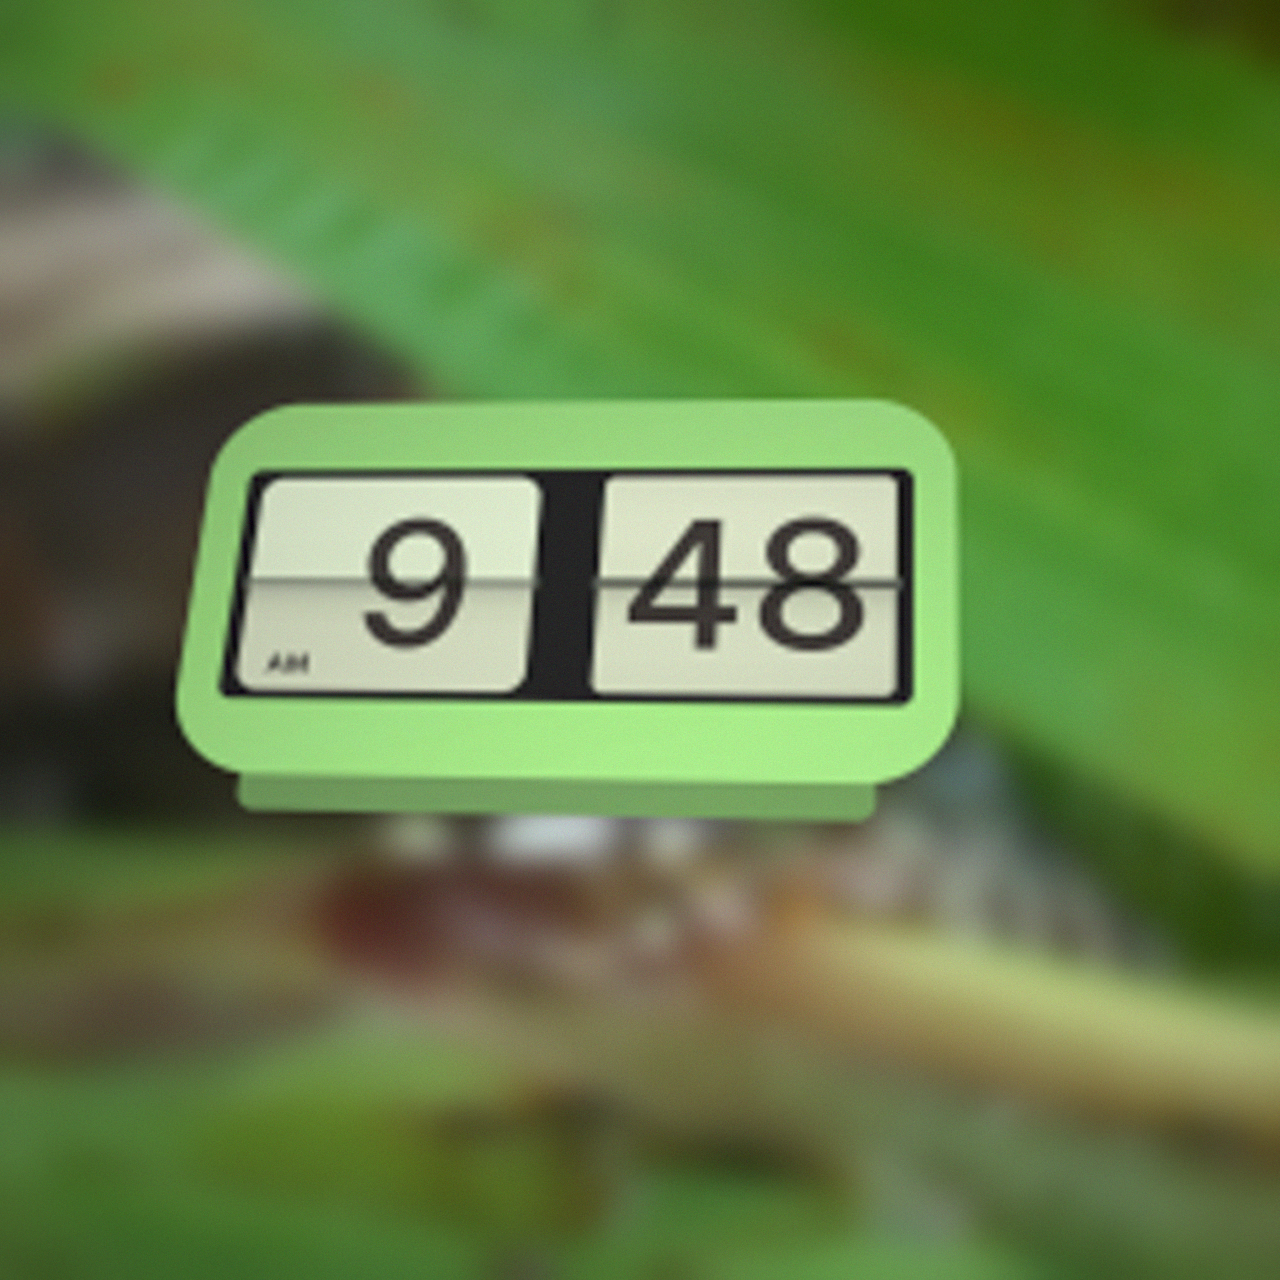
9:48
